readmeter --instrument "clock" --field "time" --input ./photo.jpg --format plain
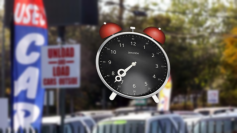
7:37
